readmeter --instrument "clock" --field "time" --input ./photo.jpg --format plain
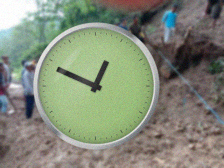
12:49
